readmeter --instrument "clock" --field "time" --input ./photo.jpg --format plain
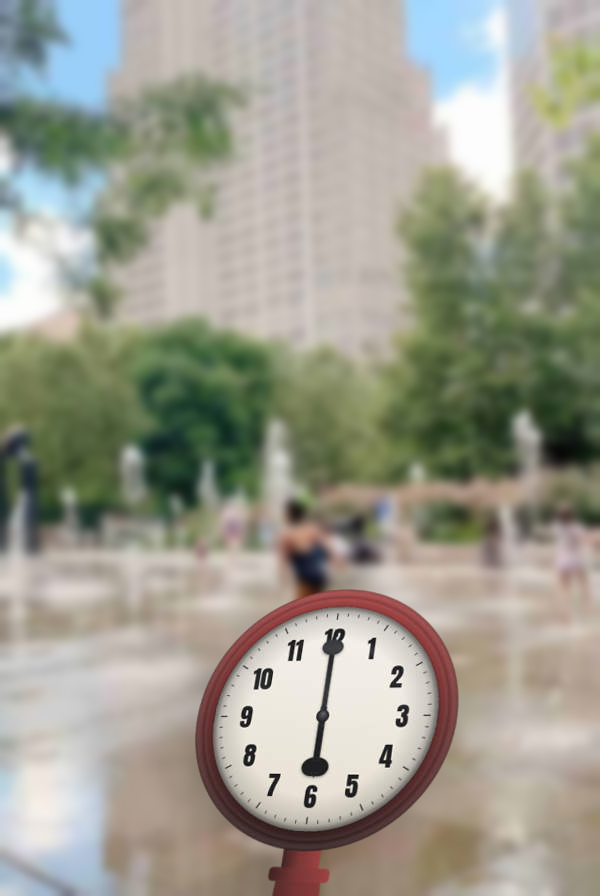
6:00
